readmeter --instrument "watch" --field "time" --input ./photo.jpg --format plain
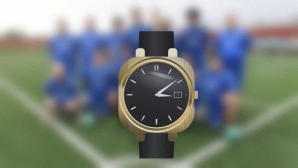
3:09
